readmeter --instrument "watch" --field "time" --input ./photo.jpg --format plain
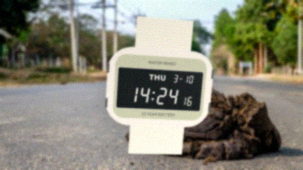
14:24
